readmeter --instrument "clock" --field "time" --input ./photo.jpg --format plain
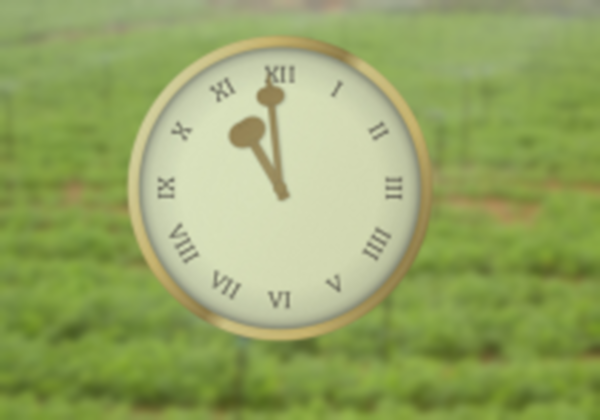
10:59
